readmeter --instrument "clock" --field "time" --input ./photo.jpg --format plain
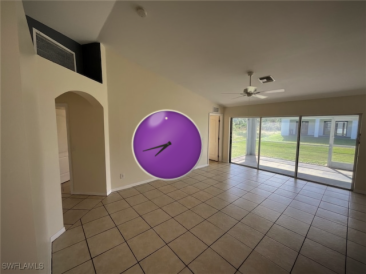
7:43
